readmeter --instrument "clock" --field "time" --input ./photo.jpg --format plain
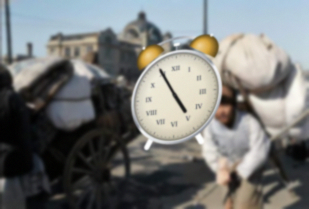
4:55
